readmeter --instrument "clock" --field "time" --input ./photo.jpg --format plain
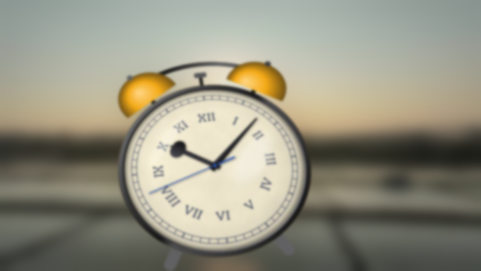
10:07:42
